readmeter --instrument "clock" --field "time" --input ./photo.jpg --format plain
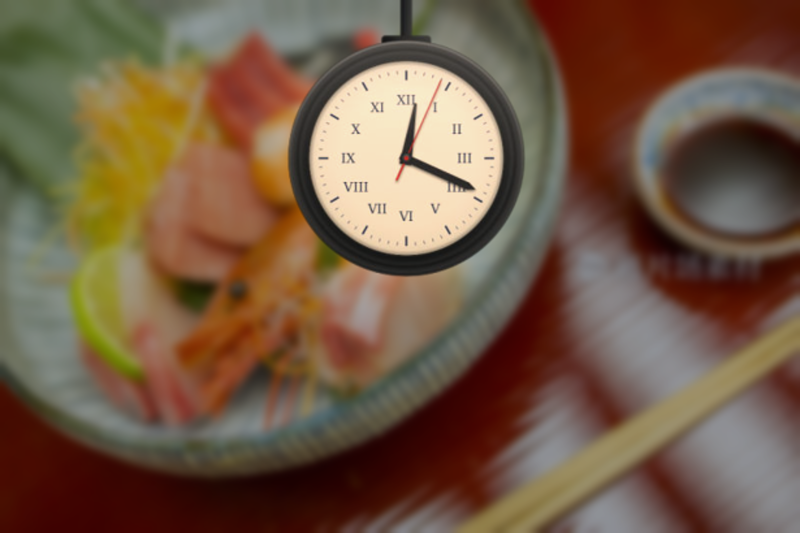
12:19:04
